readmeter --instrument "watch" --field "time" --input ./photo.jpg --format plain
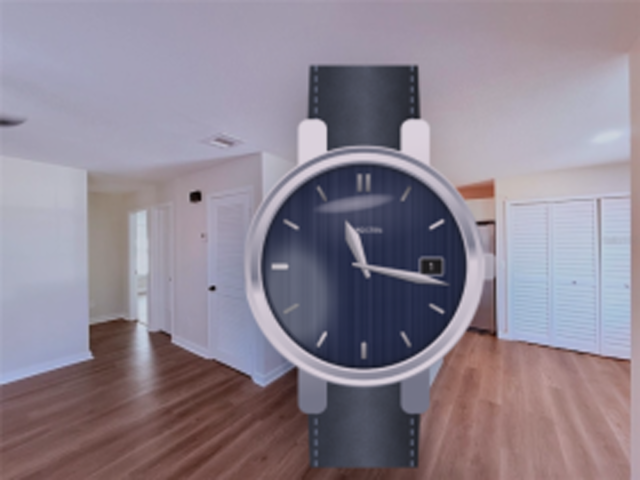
11:17
